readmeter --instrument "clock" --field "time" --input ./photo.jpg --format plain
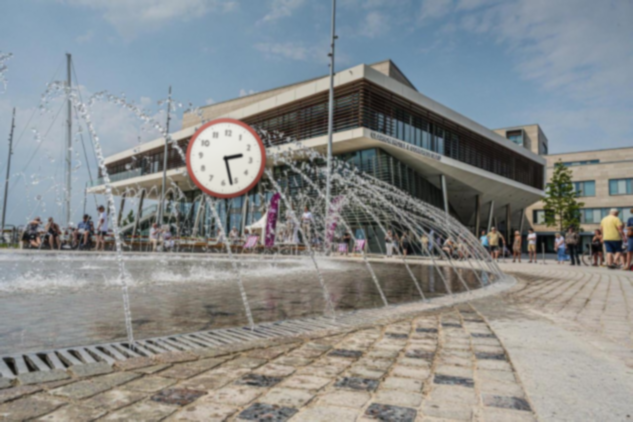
2:27
